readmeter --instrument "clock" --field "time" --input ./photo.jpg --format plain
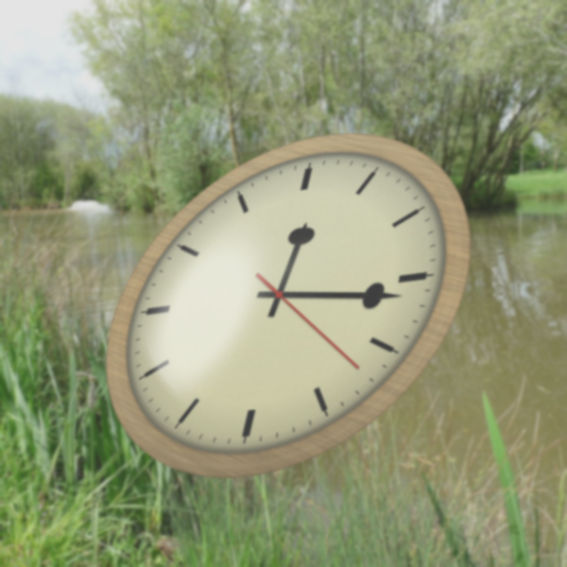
12:16:22
